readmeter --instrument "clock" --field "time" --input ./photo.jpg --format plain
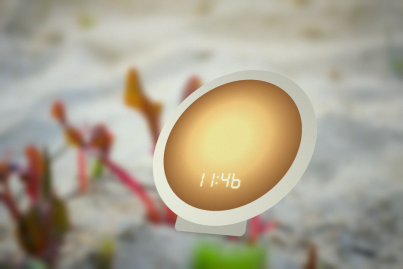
11:46
